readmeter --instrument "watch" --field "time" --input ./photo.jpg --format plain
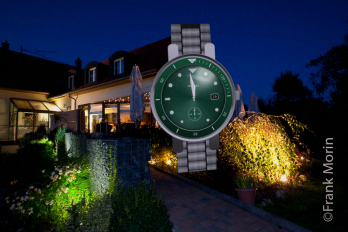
11:59
